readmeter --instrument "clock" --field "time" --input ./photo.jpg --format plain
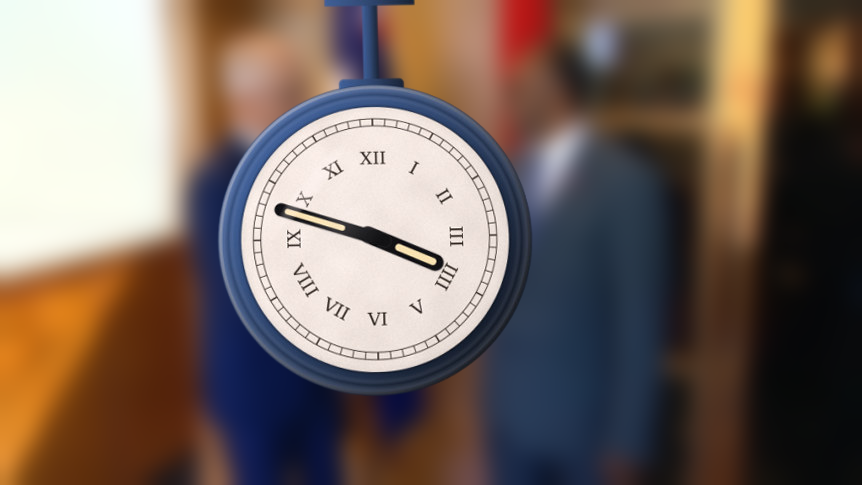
3:48
